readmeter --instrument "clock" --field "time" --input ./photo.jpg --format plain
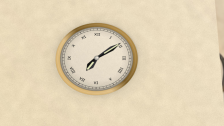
7:09
